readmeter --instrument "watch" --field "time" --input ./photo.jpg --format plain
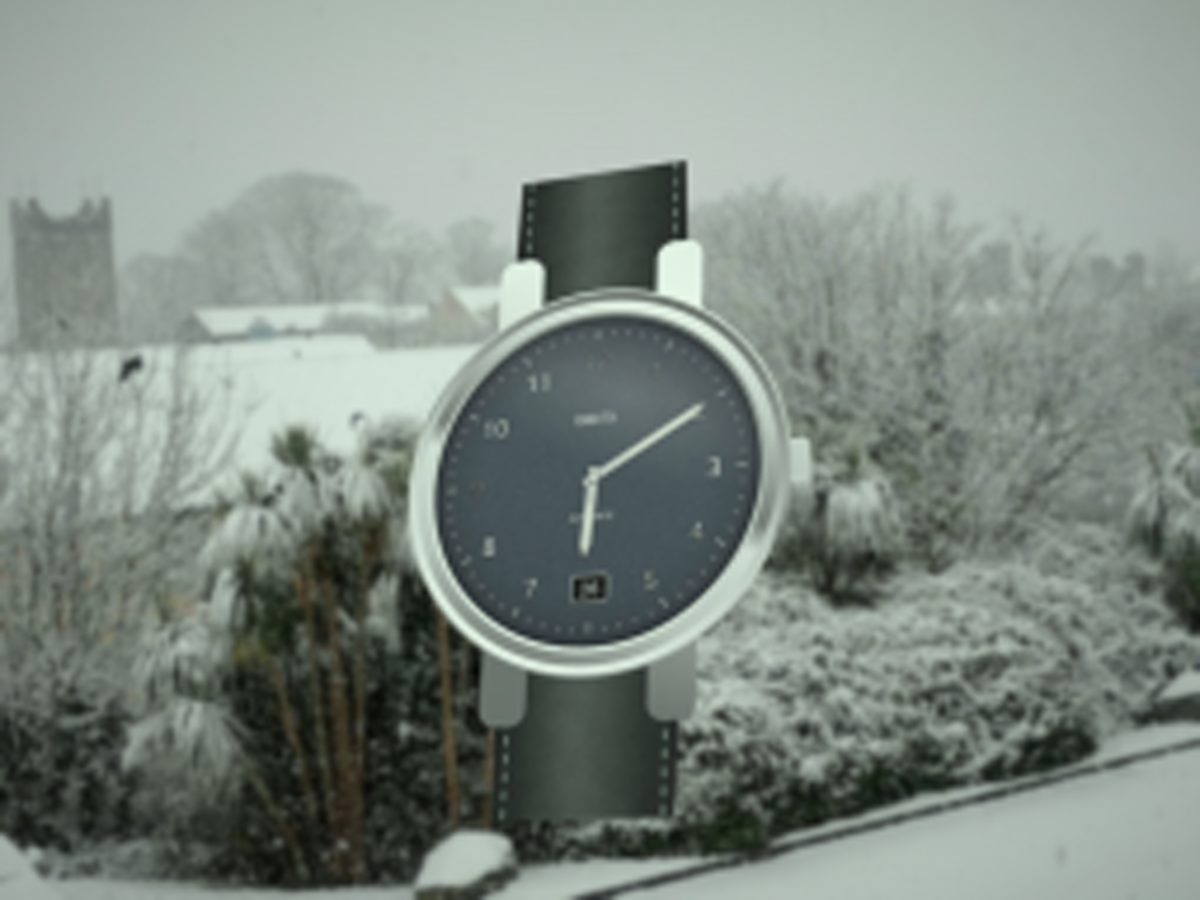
6:10
